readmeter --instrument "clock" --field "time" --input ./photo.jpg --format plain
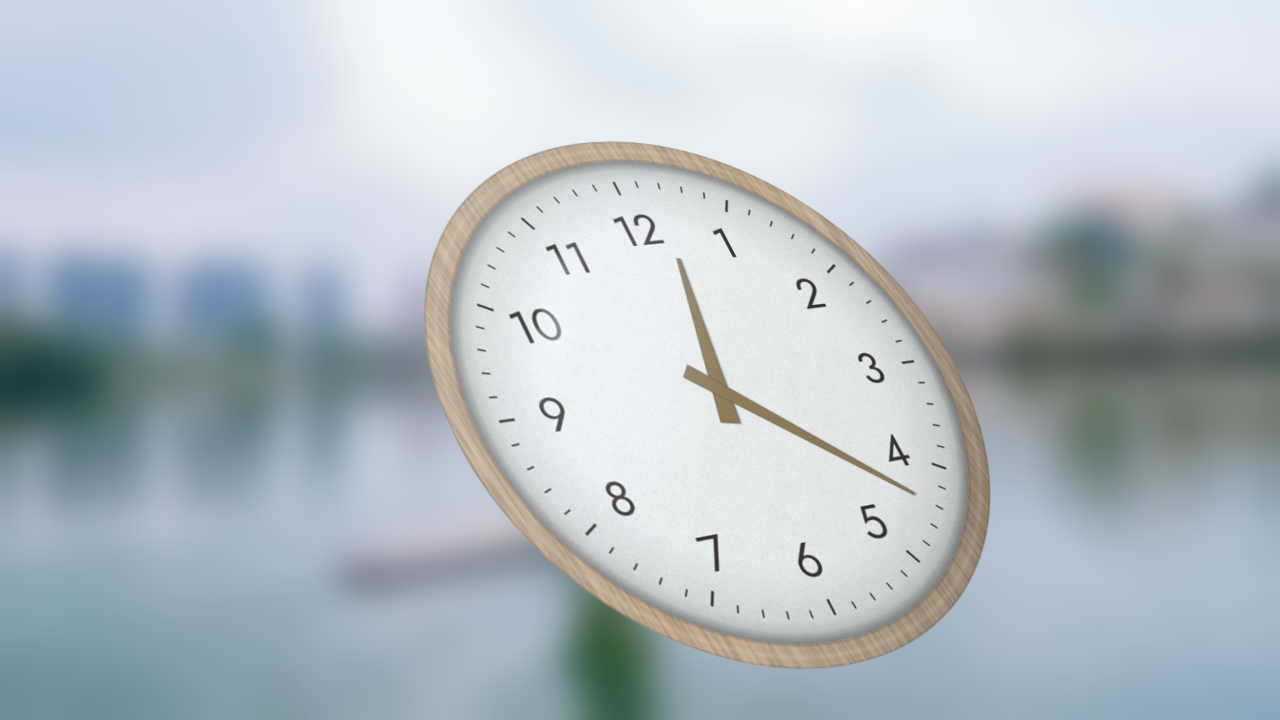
12:22
